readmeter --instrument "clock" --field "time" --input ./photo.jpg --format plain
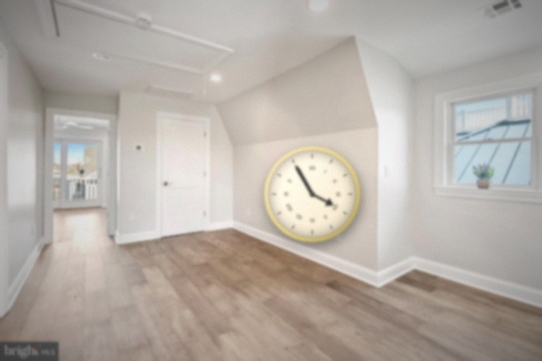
3:55
